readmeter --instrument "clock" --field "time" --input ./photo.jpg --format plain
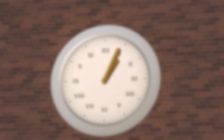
1:04
